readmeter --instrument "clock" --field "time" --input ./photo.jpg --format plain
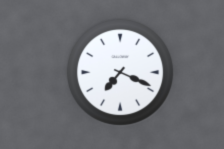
7:19
